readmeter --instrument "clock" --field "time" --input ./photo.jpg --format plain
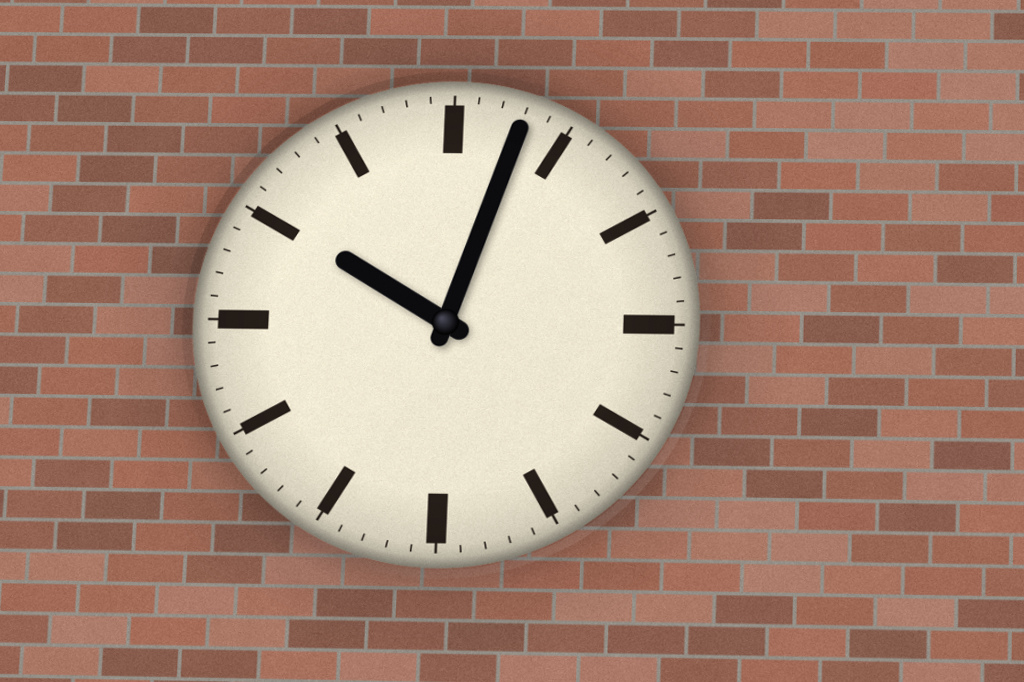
10:03
